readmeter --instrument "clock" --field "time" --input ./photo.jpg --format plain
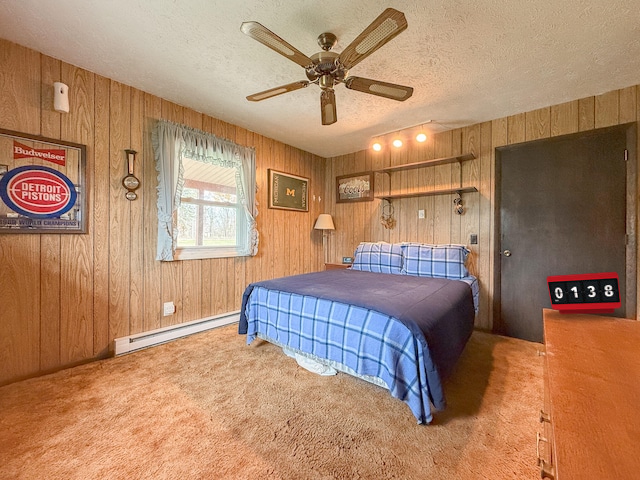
1:38
